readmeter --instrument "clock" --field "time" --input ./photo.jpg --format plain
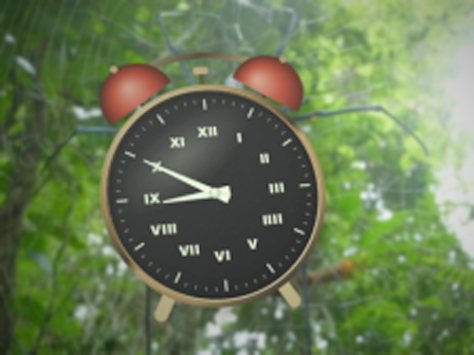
8:50
